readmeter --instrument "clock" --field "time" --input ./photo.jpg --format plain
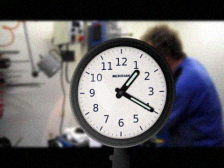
1:20
